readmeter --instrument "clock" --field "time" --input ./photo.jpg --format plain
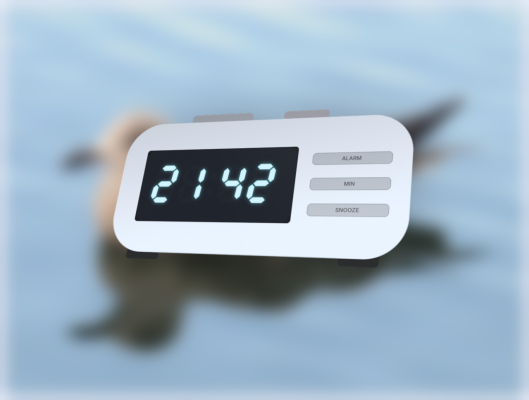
21:42
